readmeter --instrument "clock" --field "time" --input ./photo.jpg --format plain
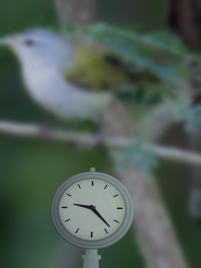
9:23
